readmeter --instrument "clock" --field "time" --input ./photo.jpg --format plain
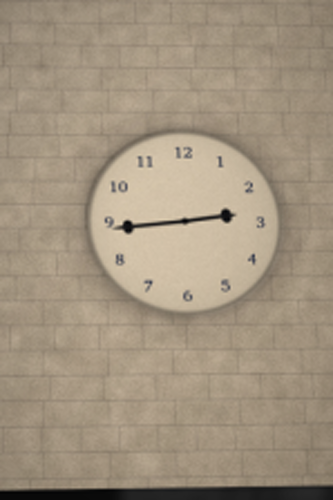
2:44
